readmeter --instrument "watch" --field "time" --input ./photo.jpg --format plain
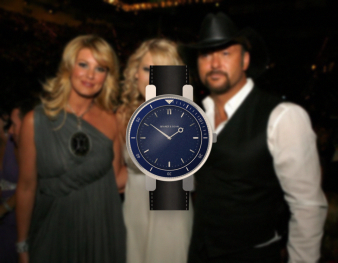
1:51
